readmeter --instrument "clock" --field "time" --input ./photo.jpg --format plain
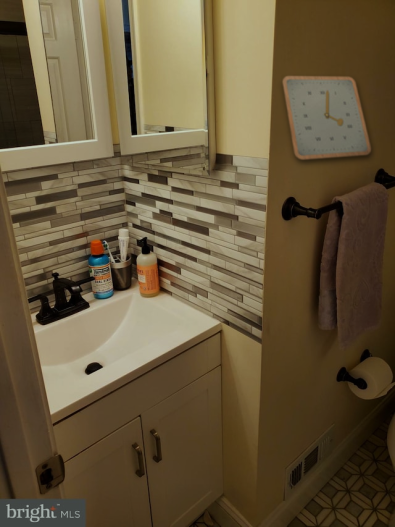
4:02
